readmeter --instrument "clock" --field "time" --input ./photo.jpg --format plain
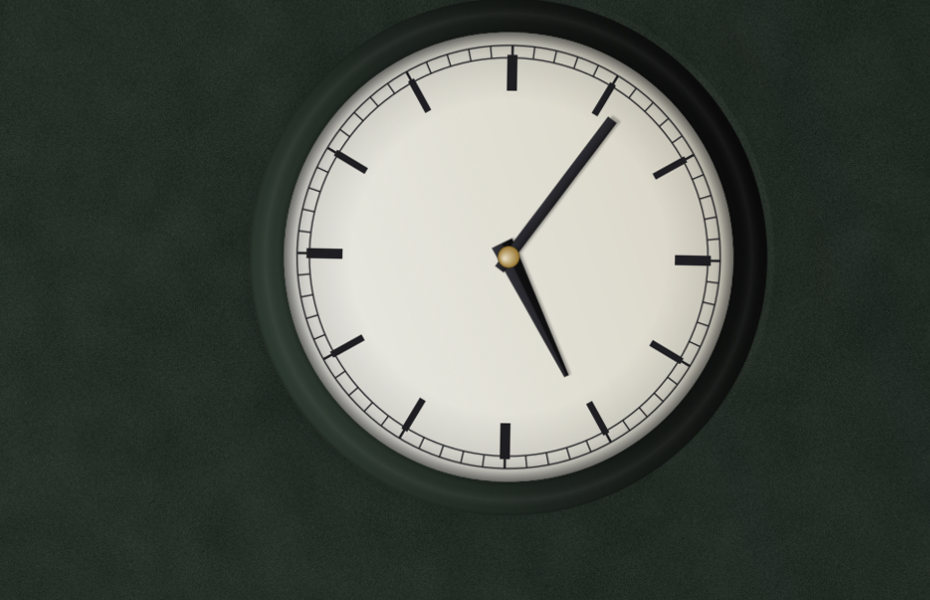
5:06
